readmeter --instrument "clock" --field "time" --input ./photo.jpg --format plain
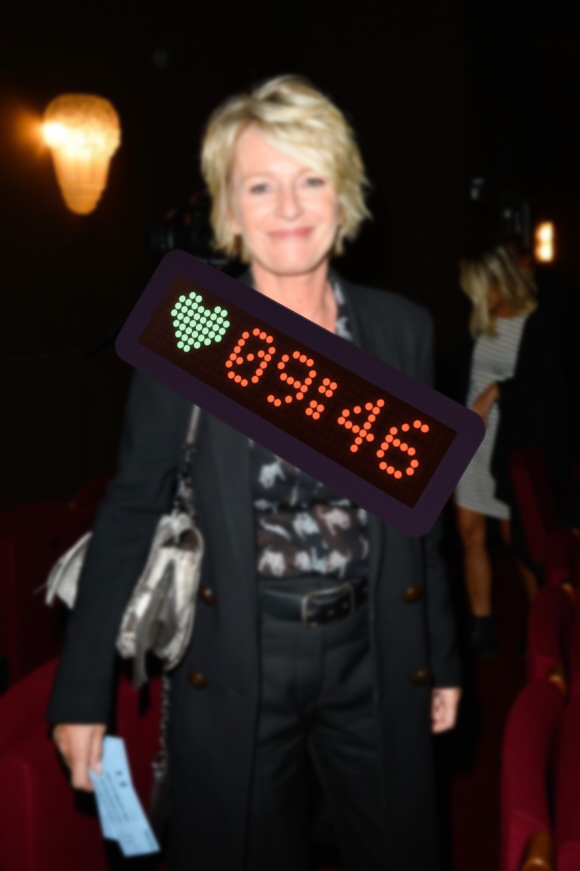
9:46
